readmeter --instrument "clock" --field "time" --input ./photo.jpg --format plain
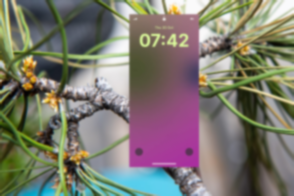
7:42
